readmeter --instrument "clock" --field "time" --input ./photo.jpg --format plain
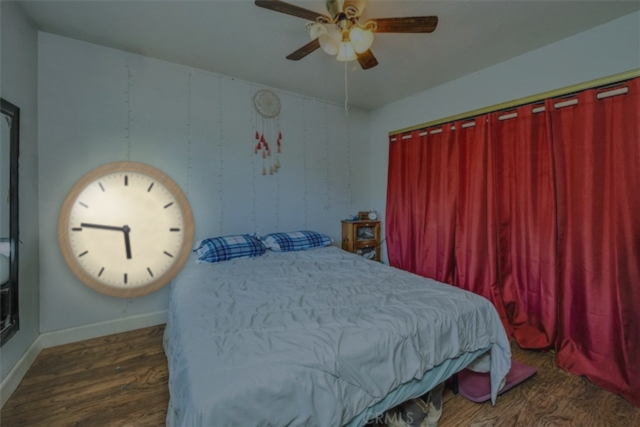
5:46
